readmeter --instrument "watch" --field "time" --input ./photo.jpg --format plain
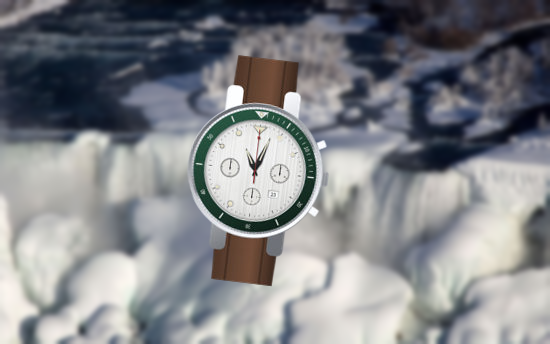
11:03
